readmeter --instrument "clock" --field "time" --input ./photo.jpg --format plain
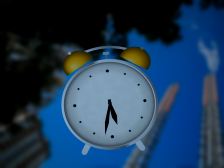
5:32
